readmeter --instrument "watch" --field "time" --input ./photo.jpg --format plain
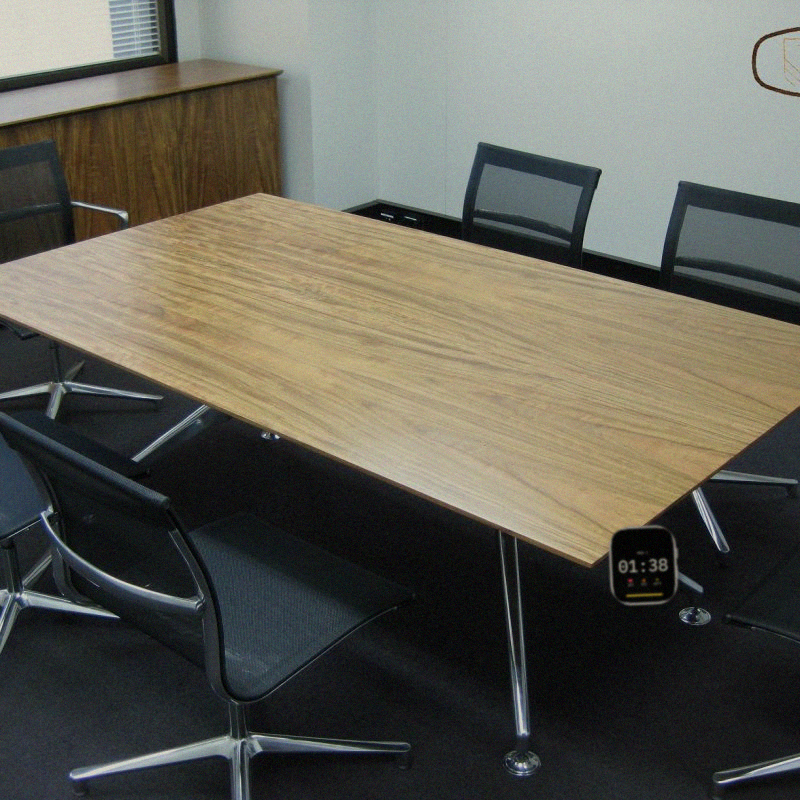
1:38
